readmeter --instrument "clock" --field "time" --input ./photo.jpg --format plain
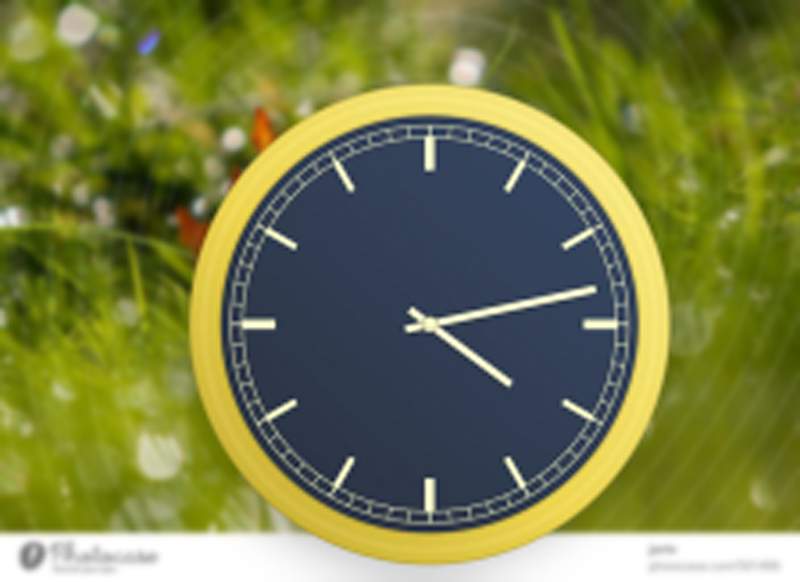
4:13
